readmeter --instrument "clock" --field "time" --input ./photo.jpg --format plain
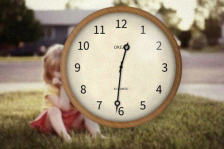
12:31
